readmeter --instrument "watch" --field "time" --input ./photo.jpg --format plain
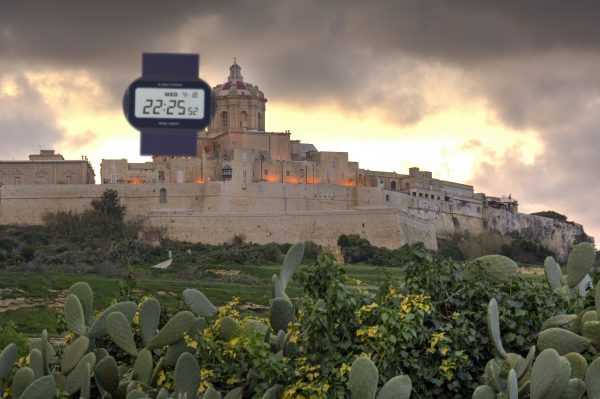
22:25
